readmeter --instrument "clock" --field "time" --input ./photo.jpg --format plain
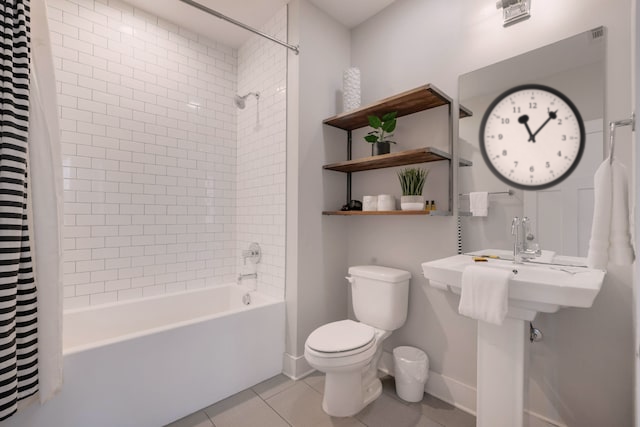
11:07
